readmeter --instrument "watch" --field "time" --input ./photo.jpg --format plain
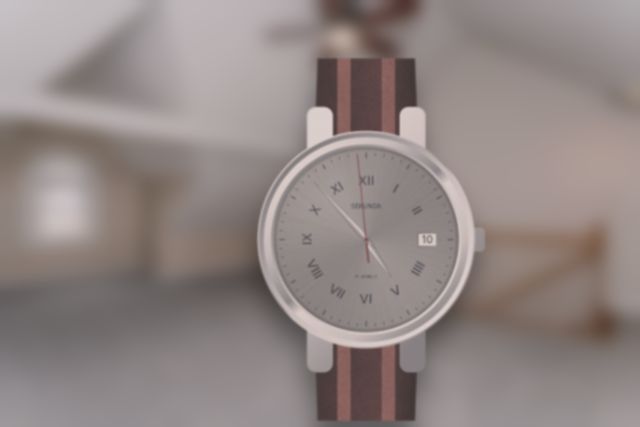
4:52:59
